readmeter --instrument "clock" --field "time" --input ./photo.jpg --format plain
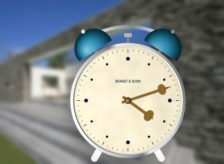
4:12
